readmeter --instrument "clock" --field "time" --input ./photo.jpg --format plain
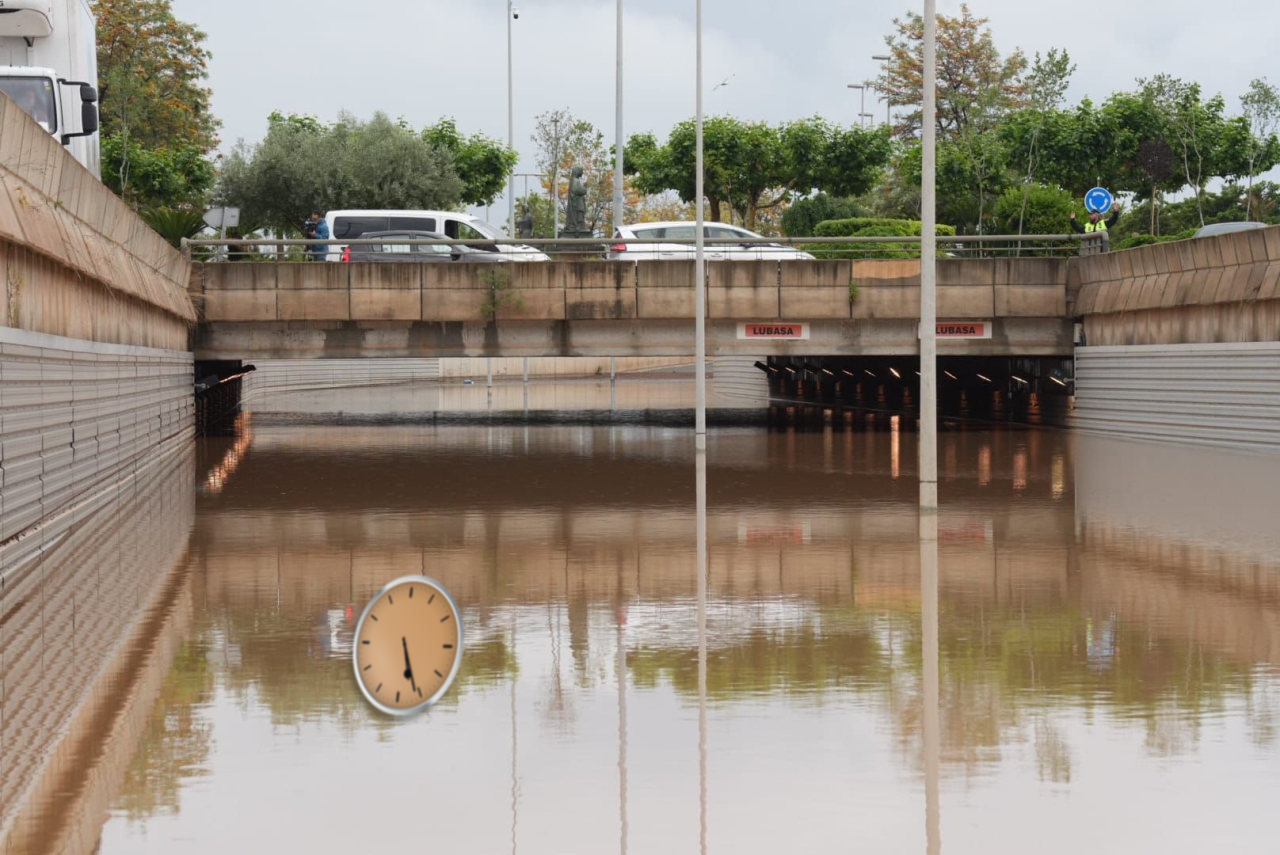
5:26
